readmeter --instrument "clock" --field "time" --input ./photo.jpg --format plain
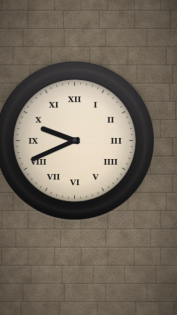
9:41
